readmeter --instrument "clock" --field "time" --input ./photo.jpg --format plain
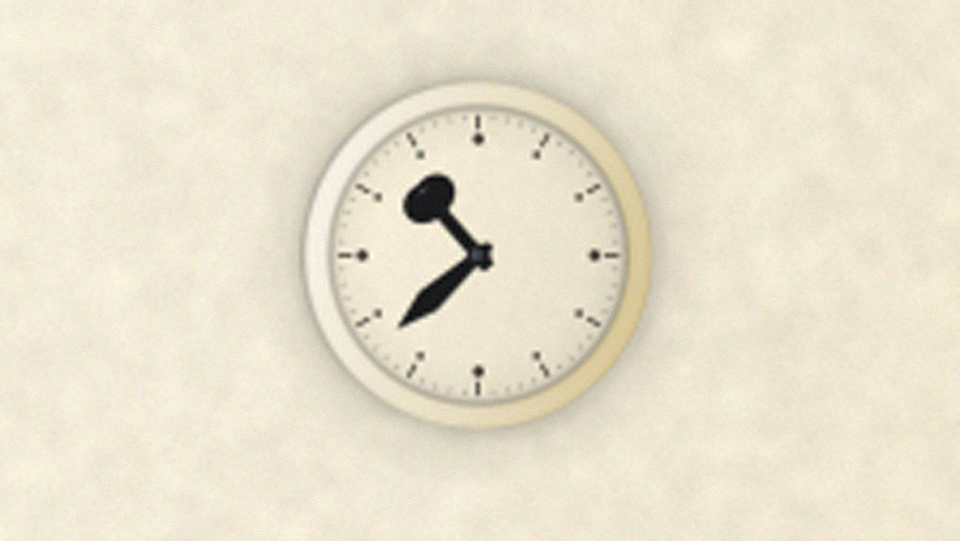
10:38
